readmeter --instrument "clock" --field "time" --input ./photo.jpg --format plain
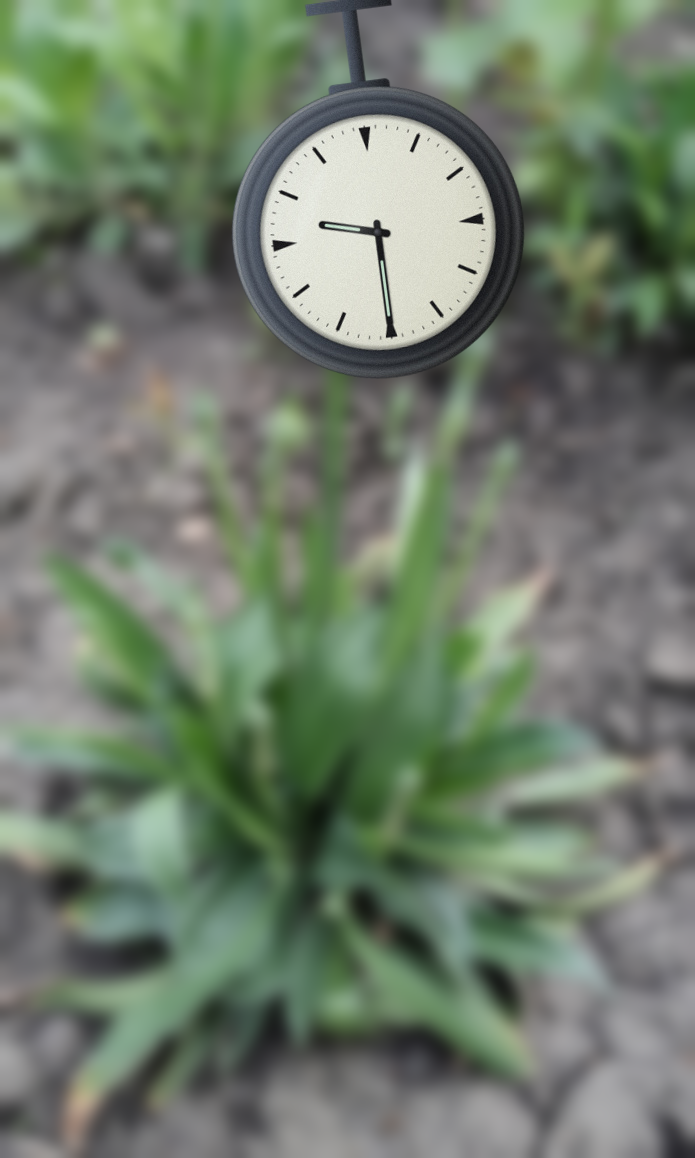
9:30
